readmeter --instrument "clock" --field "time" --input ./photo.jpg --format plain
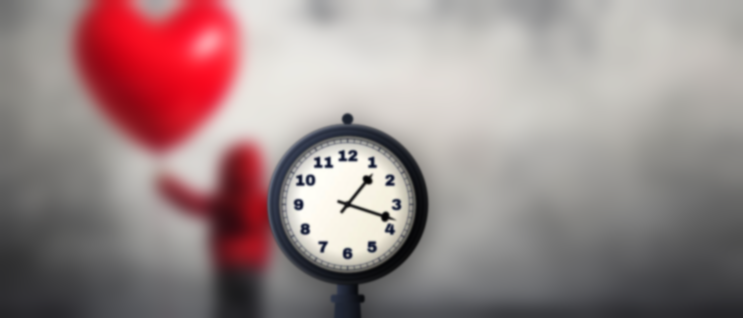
1:18
